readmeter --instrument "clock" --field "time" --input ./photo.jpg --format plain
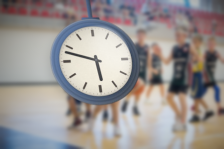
5:48
